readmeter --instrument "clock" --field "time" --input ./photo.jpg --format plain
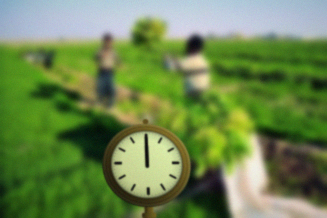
12:00
